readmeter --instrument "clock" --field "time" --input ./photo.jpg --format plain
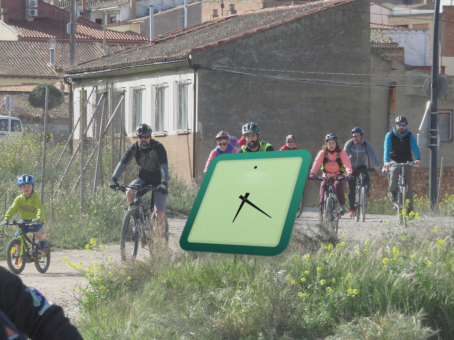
6:20
